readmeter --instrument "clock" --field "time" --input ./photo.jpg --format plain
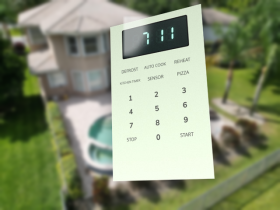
7:11
